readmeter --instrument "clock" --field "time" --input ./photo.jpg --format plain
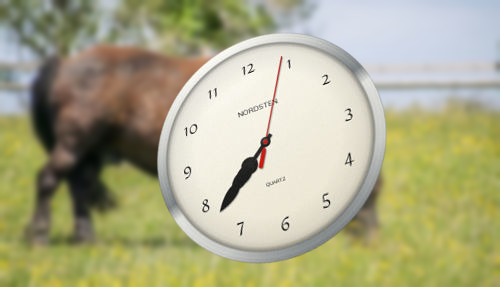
7:38:04
